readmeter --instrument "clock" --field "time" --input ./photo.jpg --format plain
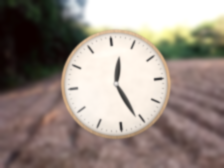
12:26
